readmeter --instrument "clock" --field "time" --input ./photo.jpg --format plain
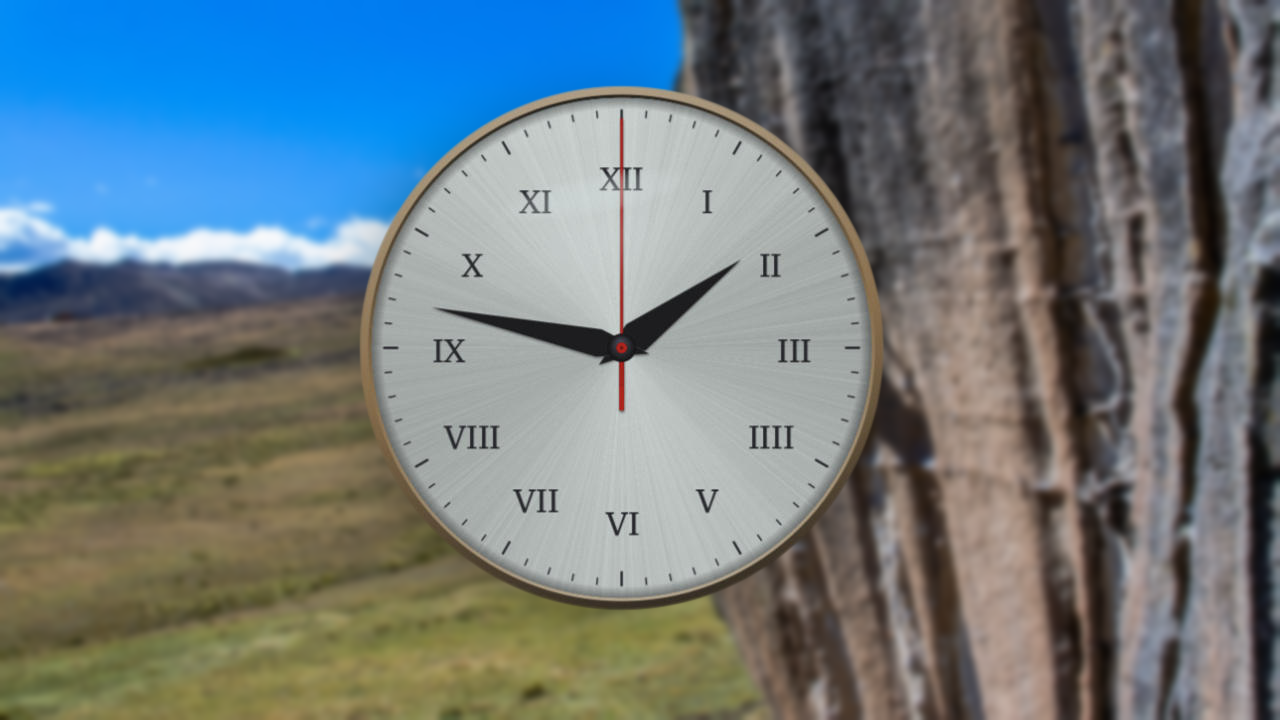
1:47:00
